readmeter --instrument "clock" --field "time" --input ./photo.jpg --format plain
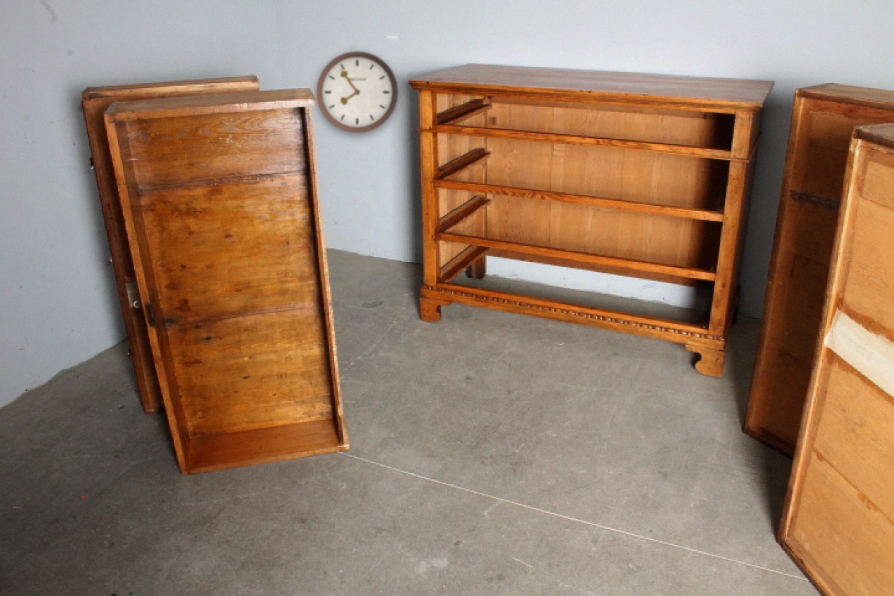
7:54
